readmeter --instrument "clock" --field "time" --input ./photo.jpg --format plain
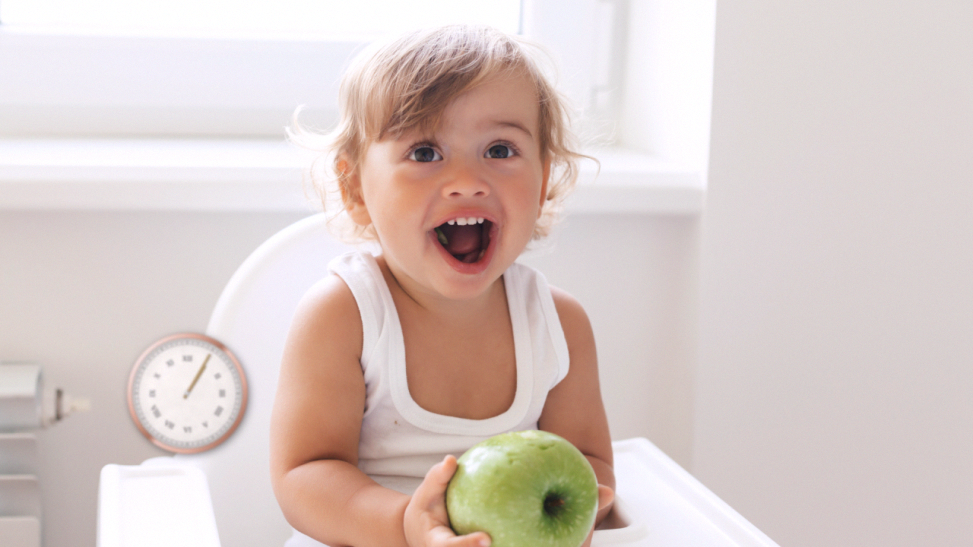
1:05
